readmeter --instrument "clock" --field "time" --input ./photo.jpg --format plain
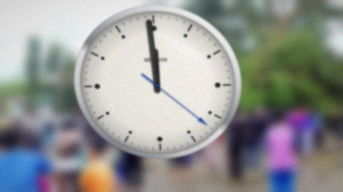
11:59:22
